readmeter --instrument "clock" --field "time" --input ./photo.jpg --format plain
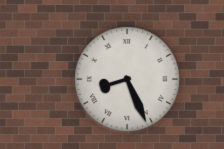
8:26
